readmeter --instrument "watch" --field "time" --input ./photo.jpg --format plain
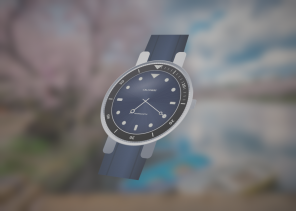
7:20
